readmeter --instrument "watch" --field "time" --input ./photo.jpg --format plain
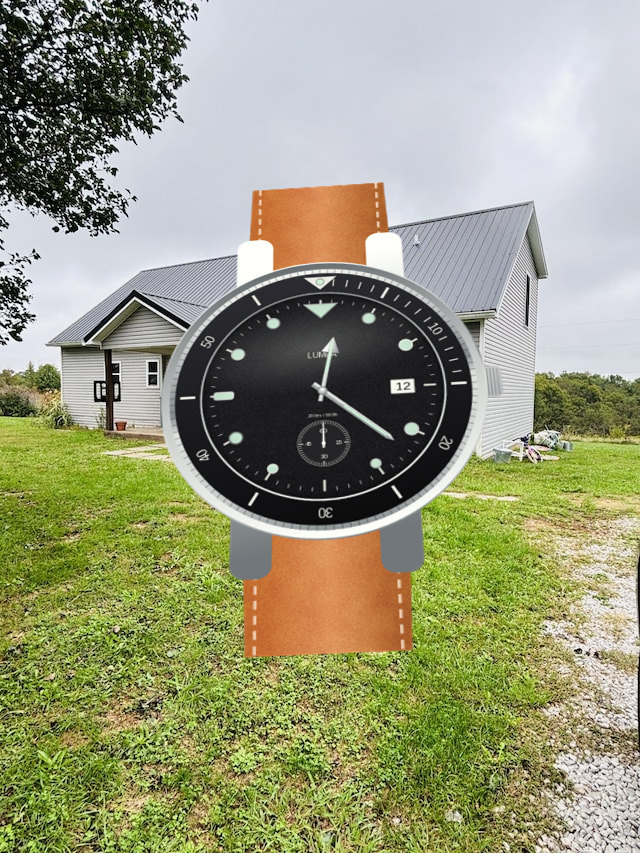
12:22
